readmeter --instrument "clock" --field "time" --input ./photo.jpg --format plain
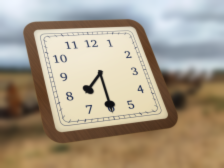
7:30
